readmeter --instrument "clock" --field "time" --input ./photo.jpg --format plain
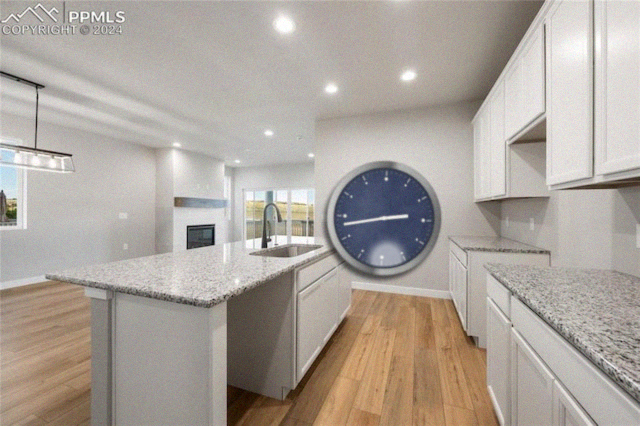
2:43
